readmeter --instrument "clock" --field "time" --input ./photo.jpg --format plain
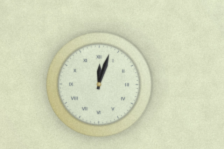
12:03
